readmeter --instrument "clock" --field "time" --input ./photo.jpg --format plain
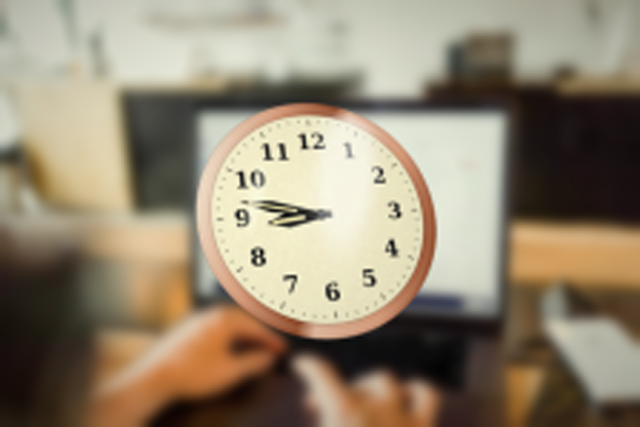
8:47
